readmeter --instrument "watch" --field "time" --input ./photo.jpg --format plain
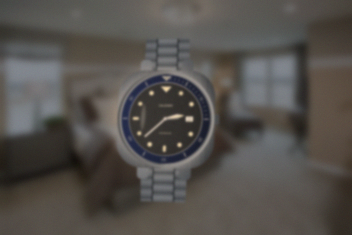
2:38
